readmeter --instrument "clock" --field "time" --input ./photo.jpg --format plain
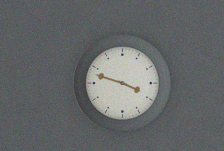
3:48
